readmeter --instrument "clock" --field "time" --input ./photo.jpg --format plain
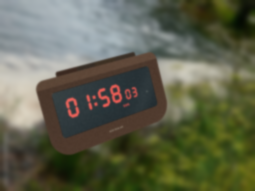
1:58
